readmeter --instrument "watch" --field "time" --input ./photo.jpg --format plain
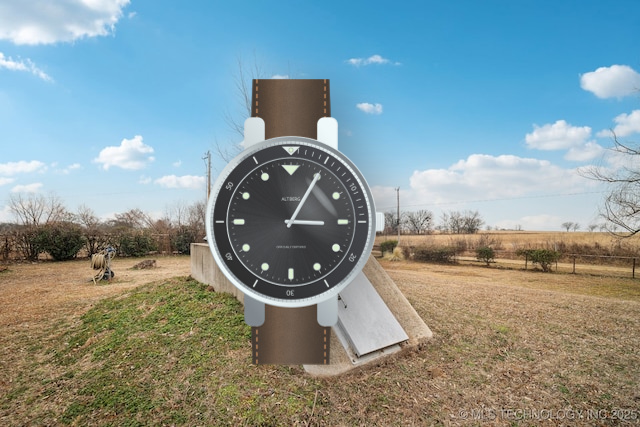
3:05
